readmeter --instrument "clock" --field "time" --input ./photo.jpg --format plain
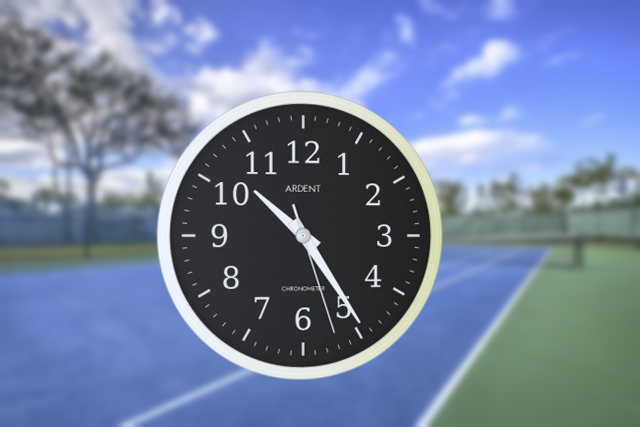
10:24:27
